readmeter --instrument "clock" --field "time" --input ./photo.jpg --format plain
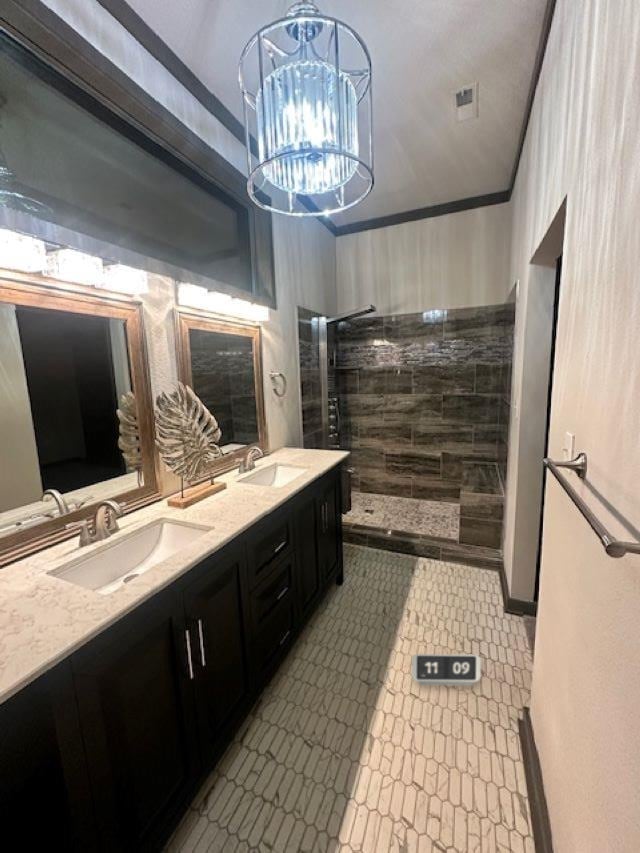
11:09
